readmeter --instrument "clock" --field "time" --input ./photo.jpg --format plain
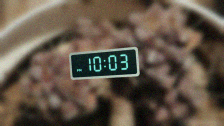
10:03
